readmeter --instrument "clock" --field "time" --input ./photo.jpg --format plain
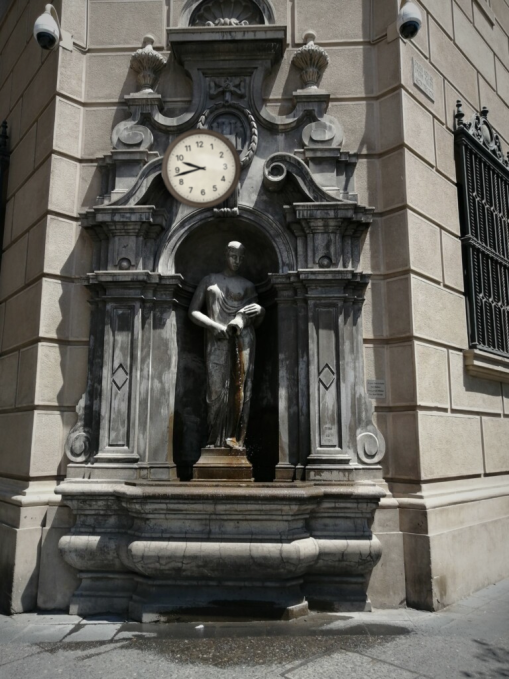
9:43
